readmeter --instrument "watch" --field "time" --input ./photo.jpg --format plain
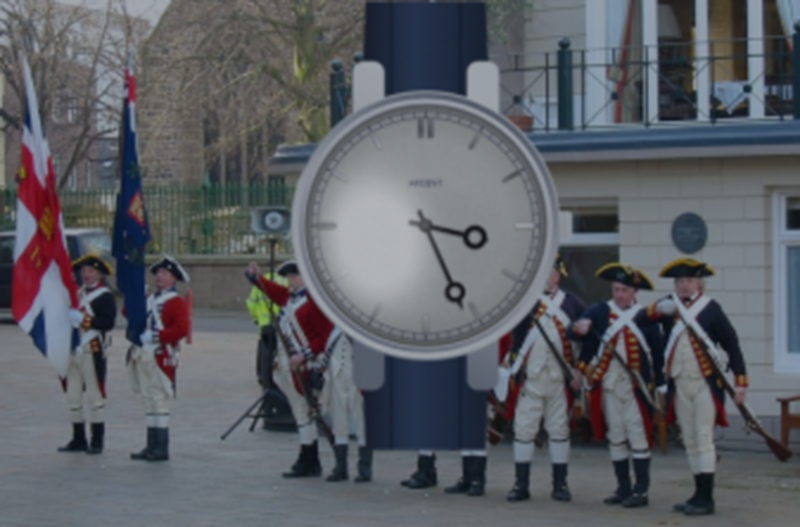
3:26
